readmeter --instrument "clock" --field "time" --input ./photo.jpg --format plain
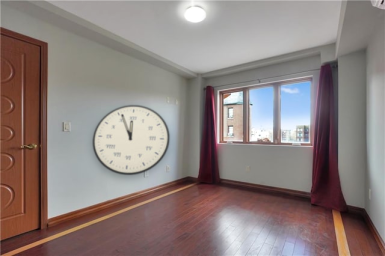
11:56
